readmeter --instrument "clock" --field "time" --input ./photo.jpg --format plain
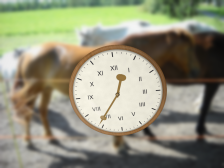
12:36
